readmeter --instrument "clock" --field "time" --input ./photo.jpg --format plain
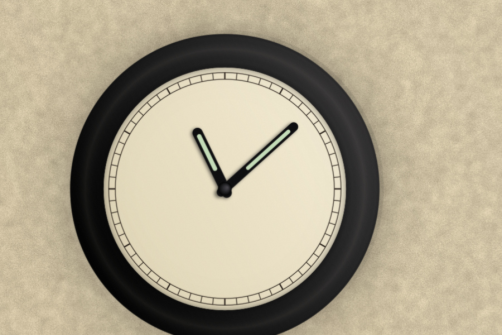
11:08
